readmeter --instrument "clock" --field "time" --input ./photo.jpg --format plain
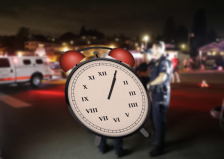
1:05
